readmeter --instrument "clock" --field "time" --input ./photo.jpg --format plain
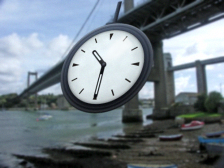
10:30
